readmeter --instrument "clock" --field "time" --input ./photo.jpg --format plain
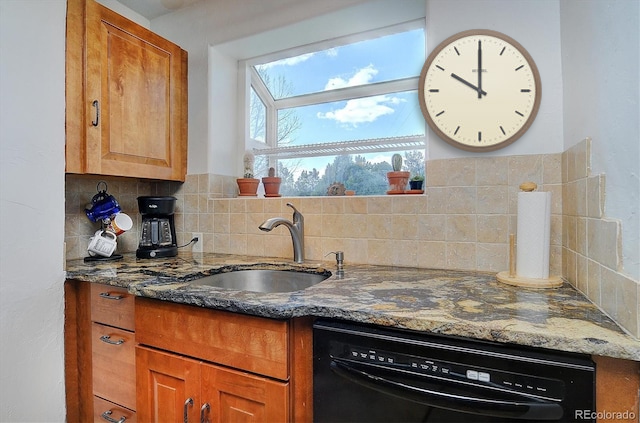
10:00
